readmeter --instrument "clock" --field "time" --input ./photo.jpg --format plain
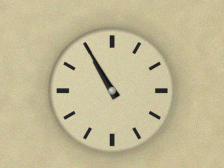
10:55
